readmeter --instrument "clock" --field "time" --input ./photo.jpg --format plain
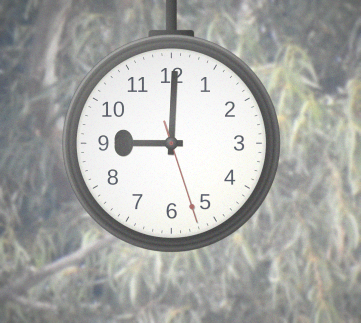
9:00:27
